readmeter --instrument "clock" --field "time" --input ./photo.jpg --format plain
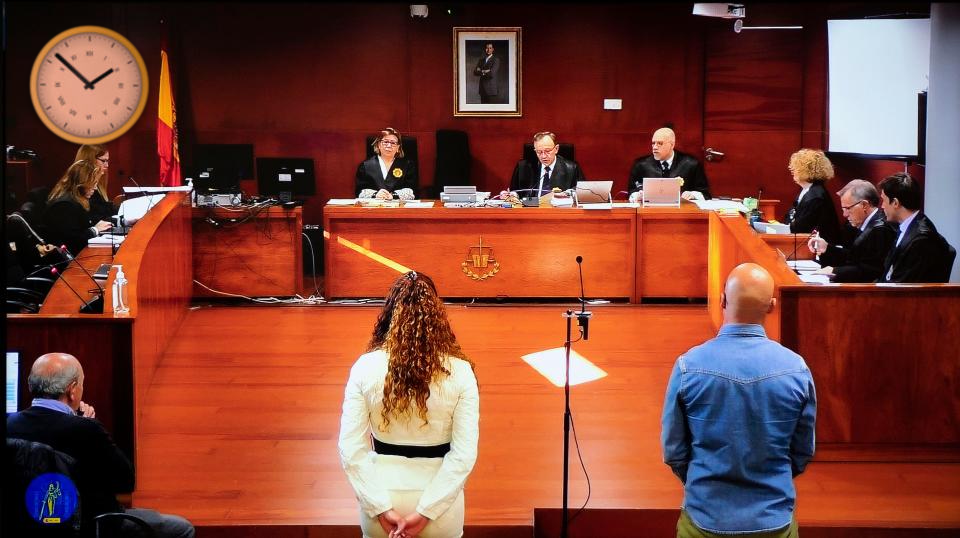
1:52
